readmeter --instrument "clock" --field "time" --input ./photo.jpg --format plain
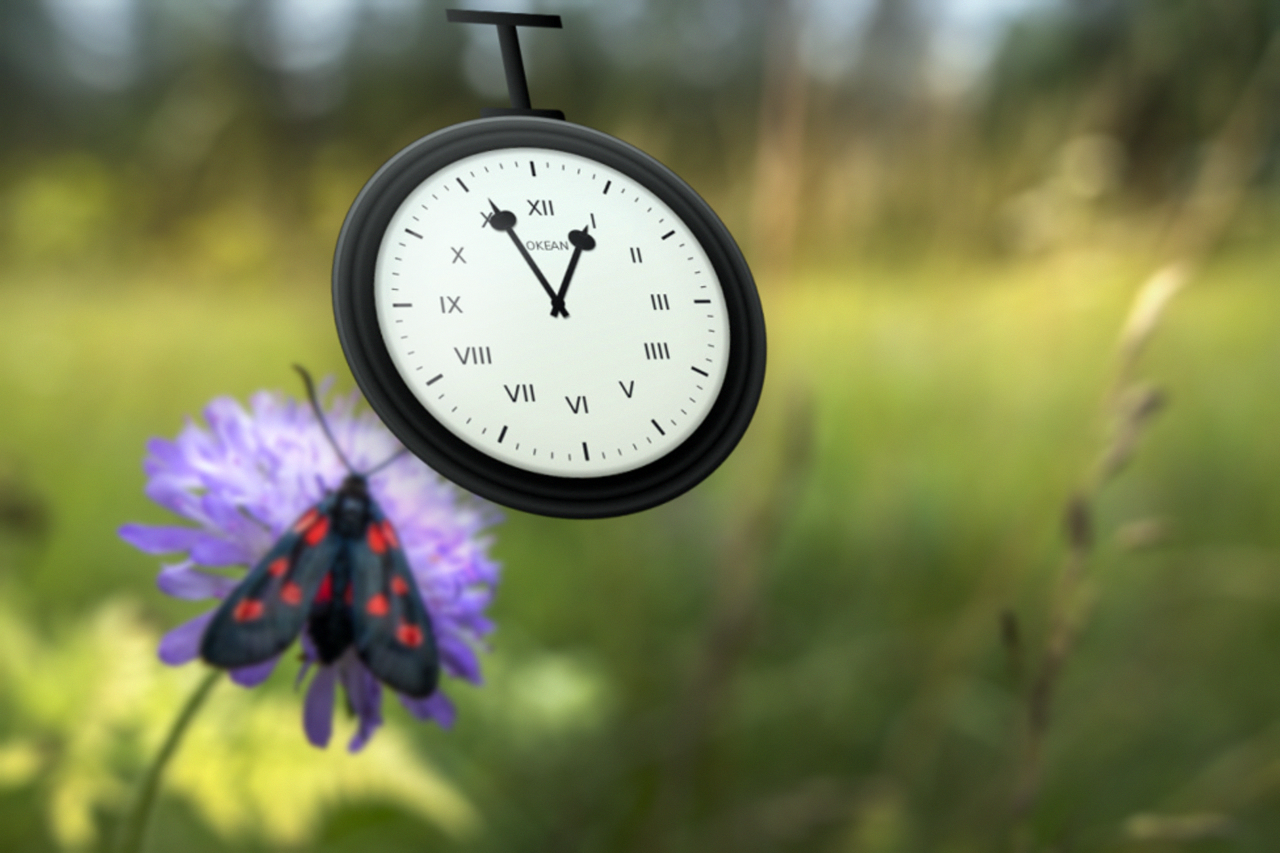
12:56
